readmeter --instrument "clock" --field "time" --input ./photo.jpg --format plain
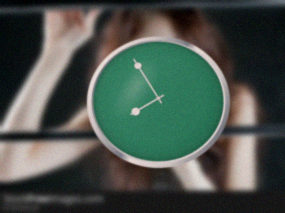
7:55
